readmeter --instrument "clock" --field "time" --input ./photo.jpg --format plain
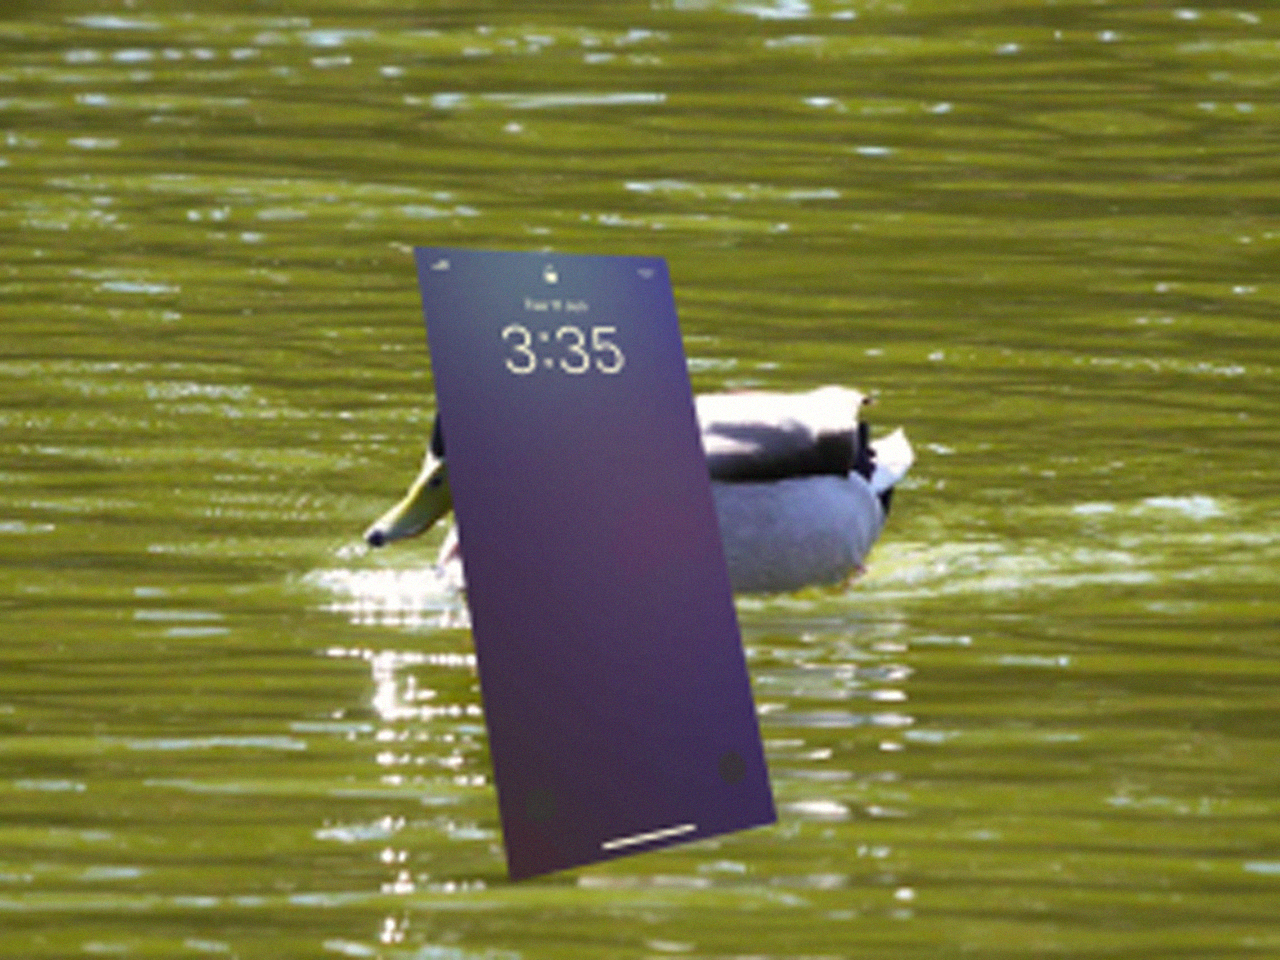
3:35
